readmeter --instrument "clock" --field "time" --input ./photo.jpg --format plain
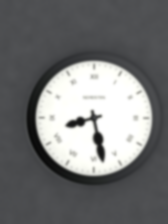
8:28
